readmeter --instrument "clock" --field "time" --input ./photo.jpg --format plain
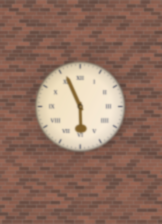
5:56
